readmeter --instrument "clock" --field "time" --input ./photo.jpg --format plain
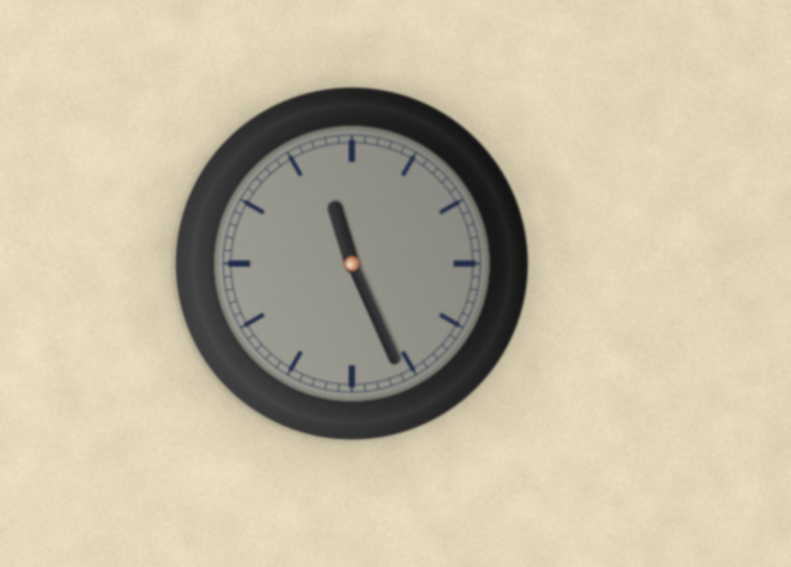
11:26
